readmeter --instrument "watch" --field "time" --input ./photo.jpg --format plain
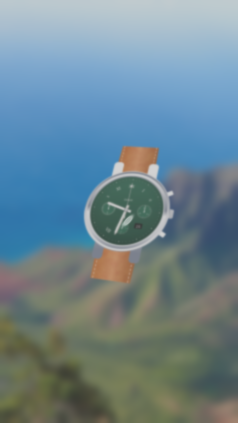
9:32
